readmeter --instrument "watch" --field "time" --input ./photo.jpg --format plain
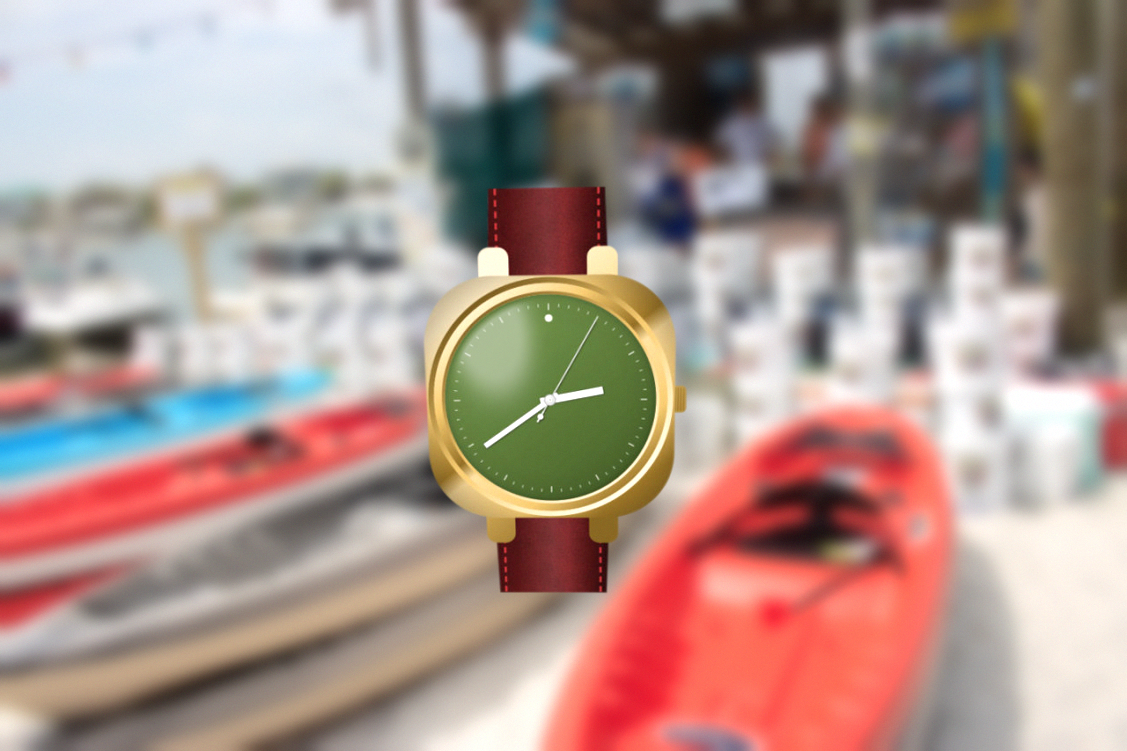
2:39:05
